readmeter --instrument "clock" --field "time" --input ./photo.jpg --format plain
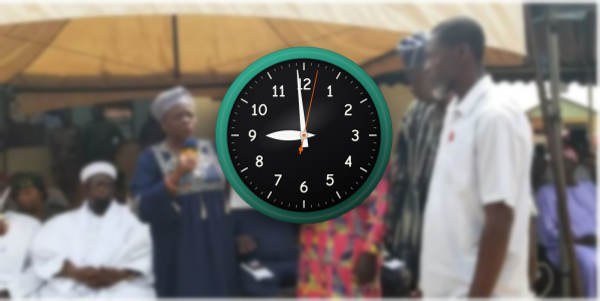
8:59:02
